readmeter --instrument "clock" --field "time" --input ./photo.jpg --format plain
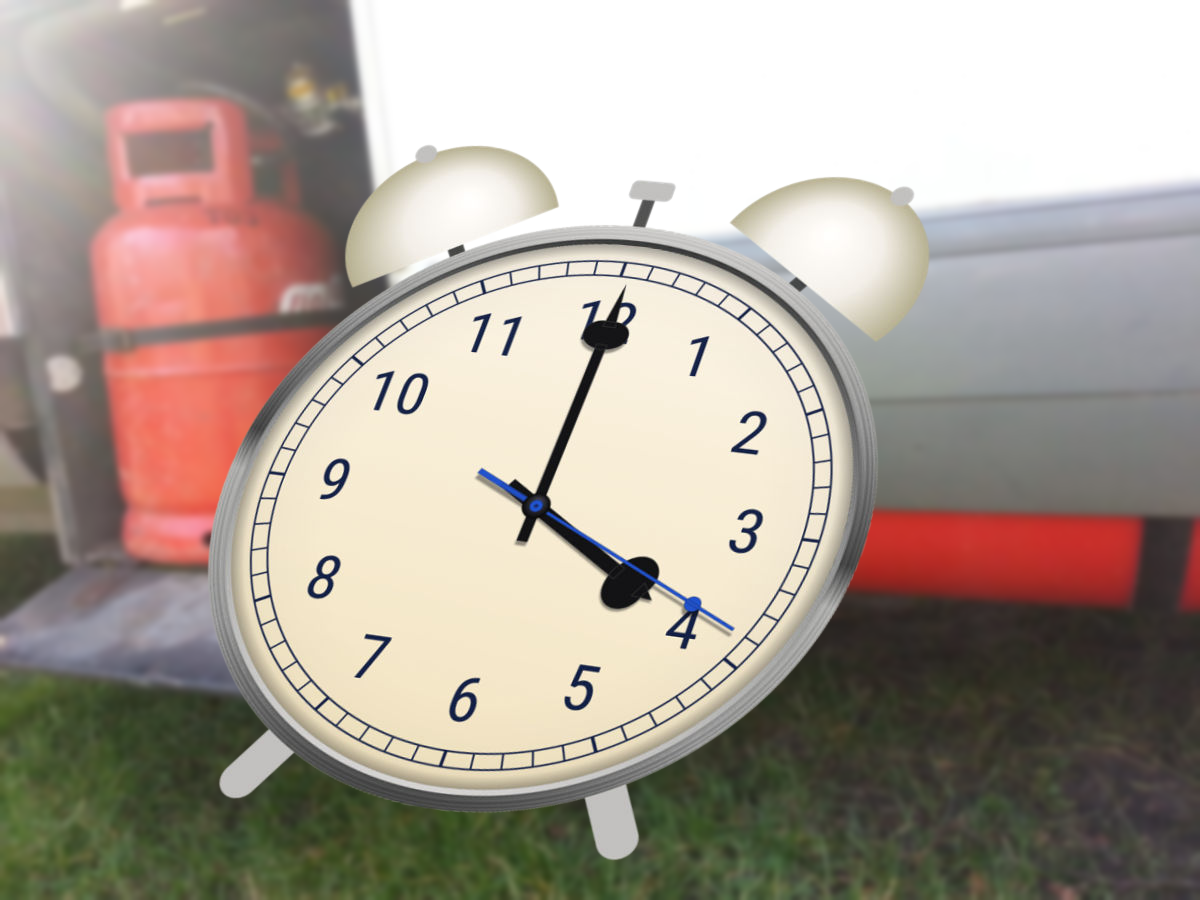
4:00:19
